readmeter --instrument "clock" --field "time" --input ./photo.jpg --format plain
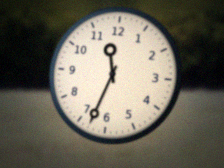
11:33
